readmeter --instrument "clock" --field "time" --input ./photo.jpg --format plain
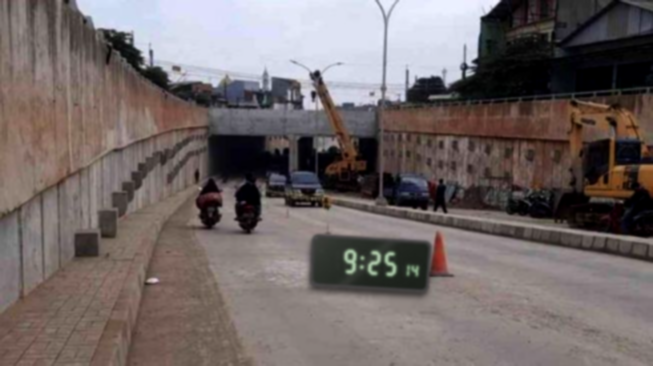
9:25
